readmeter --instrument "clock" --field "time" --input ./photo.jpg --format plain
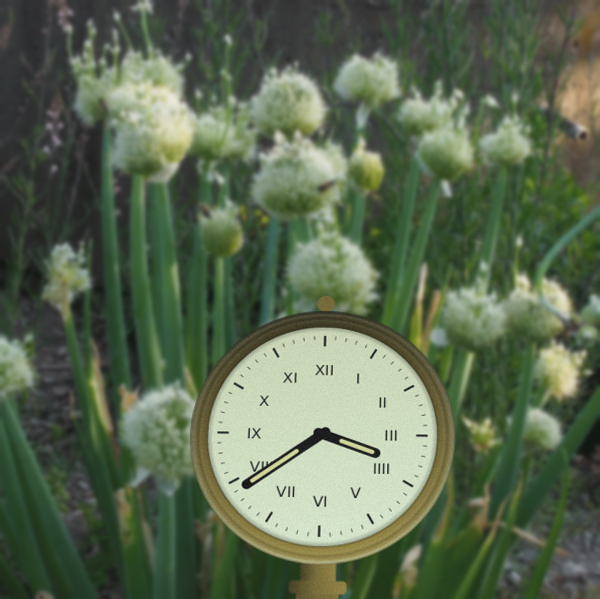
3:39
